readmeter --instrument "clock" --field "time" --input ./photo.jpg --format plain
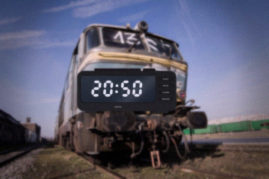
20:50
